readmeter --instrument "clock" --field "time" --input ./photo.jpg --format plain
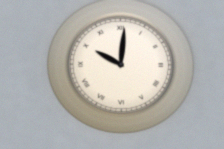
10:01
